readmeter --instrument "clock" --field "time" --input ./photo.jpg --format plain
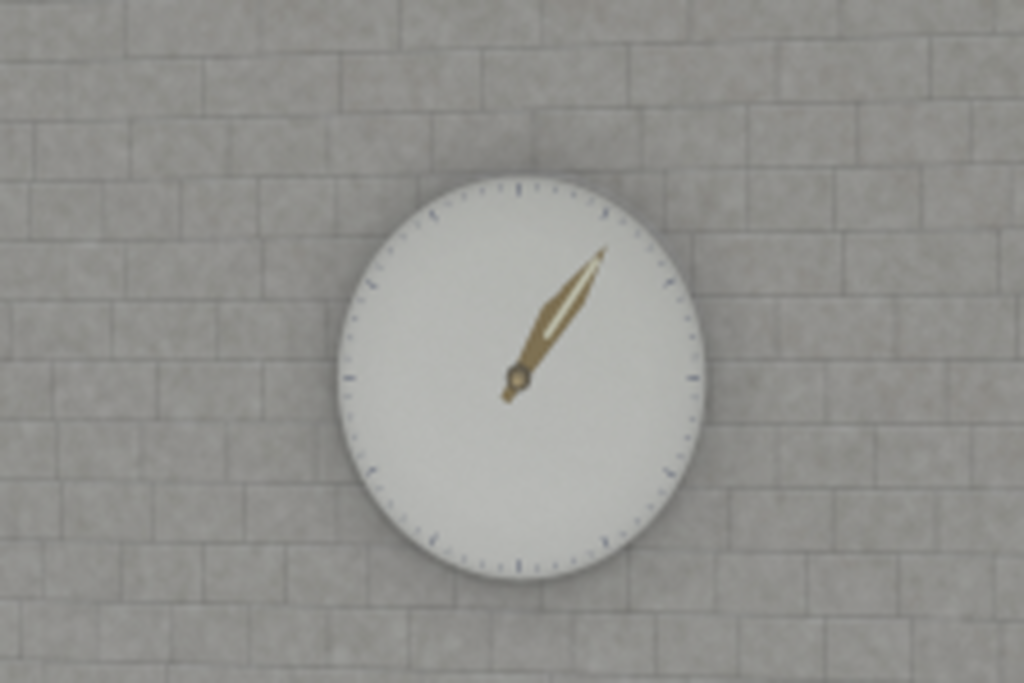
1:06
